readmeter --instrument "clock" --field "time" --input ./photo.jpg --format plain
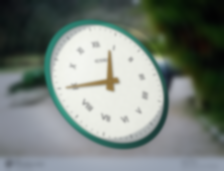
12:45
